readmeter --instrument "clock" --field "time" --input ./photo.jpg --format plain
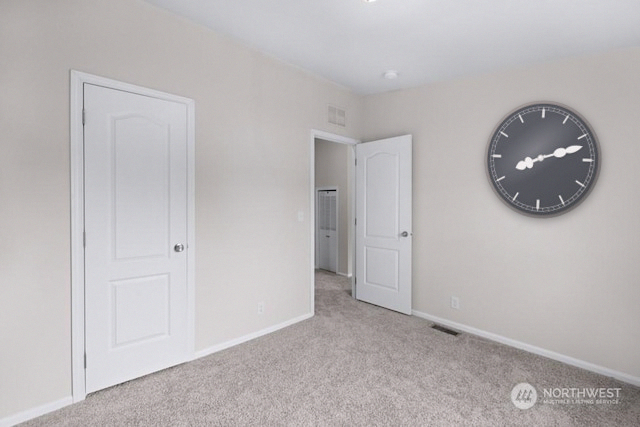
8:12
